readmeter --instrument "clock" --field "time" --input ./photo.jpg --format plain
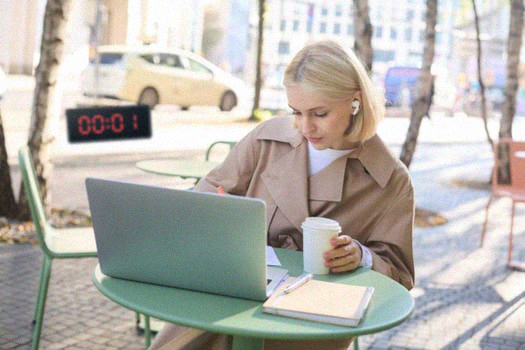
0:01
